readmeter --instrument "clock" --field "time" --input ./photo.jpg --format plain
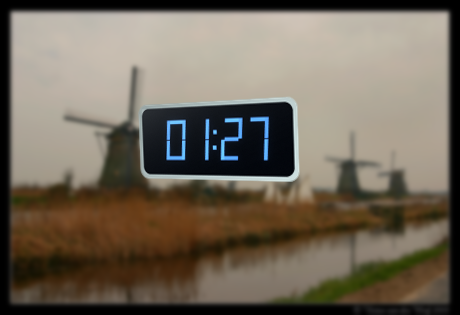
1:27
